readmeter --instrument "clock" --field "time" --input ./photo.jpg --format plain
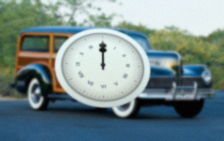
12:00
